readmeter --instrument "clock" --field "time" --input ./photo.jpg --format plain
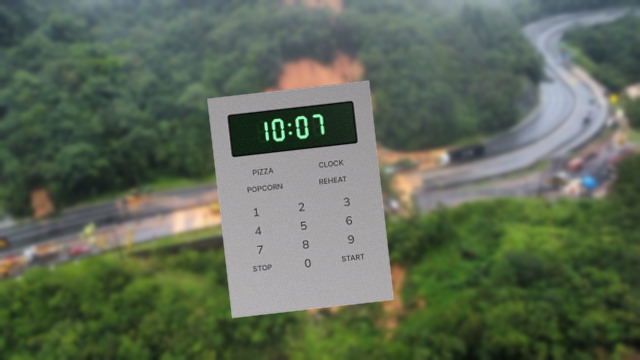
10:07
